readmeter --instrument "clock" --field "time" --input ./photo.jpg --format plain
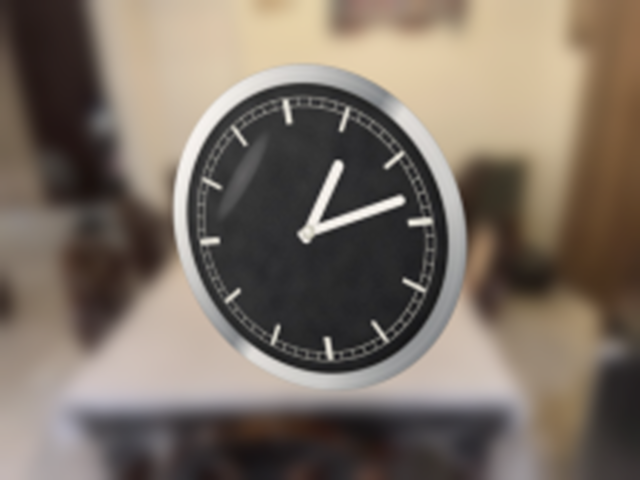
1:13
